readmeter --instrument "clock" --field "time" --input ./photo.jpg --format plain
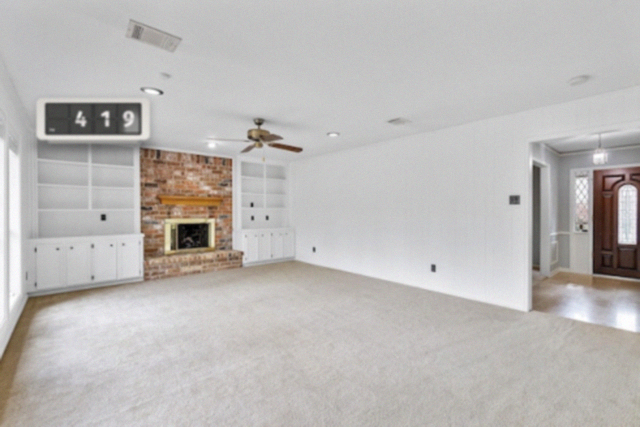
4:19
